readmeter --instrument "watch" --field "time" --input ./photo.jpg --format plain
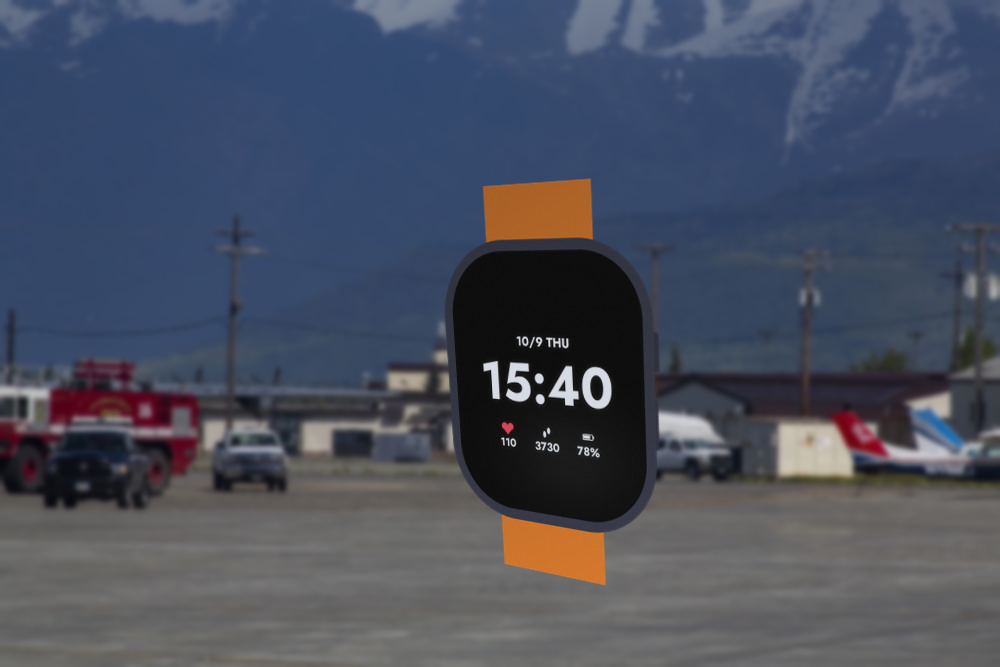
15:40
